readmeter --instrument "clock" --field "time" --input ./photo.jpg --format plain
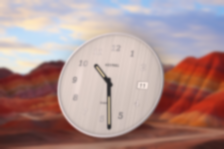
10:28
